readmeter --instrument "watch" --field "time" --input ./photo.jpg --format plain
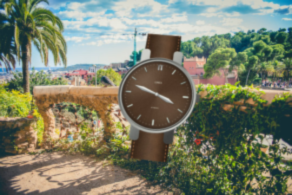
3:48
